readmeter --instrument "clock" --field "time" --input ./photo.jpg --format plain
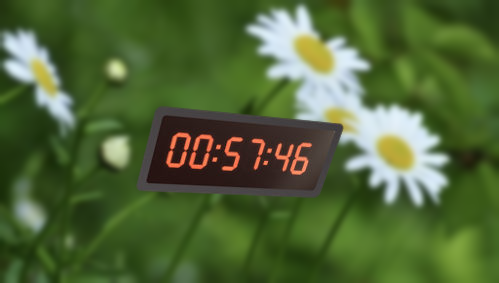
0:57:46
